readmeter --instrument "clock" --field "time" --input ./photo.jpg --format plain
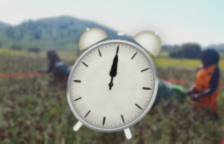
12:00
